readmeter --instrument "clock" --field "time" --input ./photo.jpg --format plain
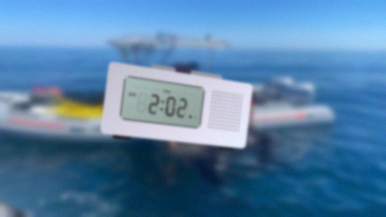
2:02
